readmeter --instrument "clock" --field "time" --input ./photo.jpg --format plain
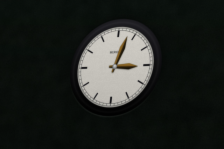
3:03
